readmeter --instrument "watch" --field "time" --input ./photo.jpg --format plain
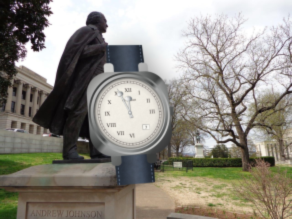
11:56
